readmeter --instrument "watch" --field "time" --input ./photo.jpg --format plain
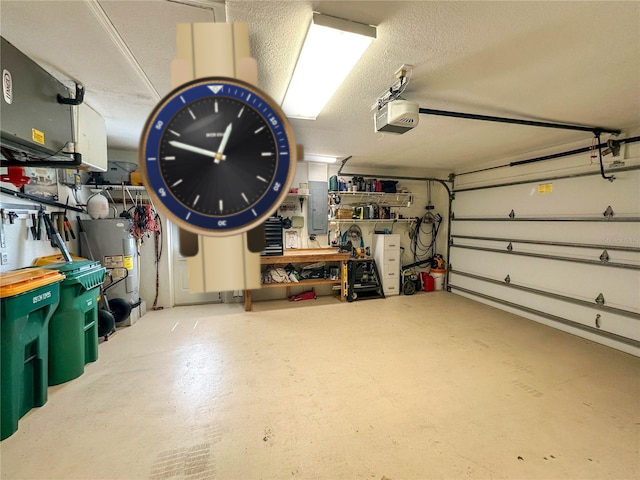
12:48
